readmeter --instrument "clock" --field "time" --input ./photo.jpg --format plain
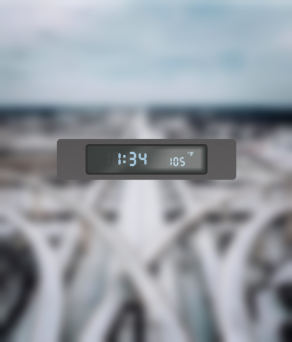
1:34
